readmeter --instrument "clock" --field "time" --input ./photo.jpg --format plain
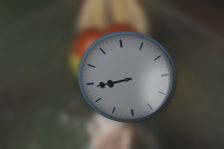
8:44
